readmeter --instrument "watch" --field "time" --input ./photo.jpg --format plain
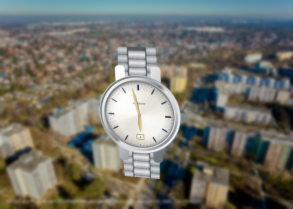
5:58
